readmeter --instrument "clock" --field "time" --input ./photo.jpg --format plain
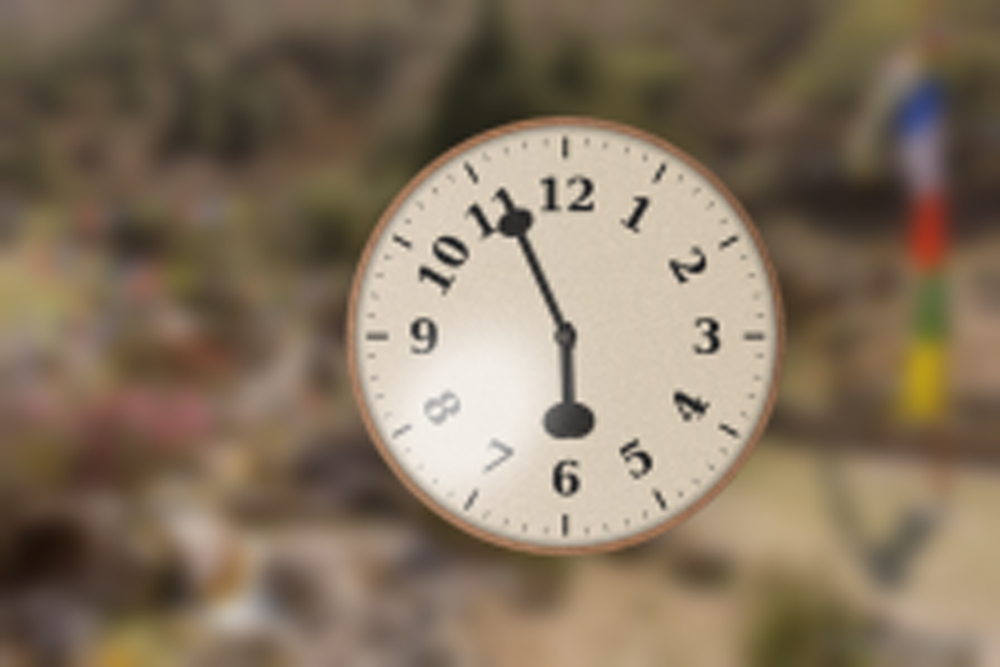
5:56
